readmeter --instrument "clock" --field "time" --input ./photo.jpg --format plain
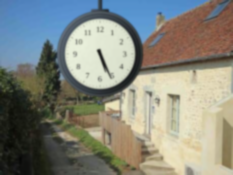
5:26
